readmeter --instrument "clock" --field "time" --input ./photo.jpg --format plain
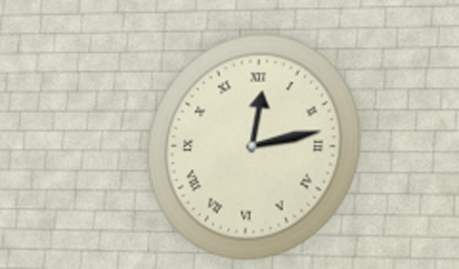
12:13
